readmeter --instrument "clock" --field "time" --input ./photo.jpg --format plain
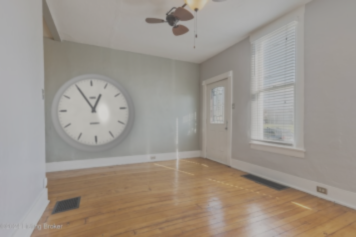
12:55
